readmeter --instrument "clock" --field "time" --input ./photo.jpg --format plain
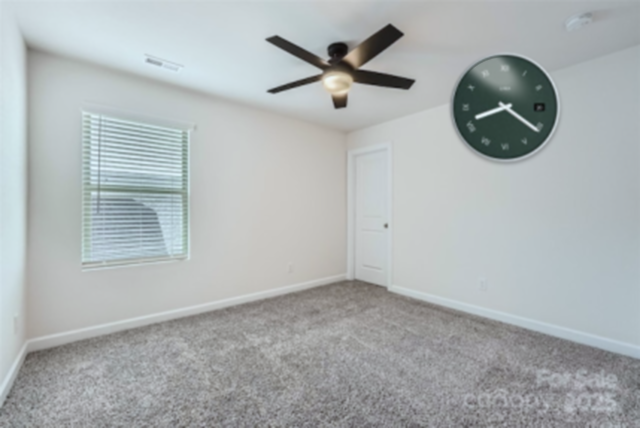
8:21
